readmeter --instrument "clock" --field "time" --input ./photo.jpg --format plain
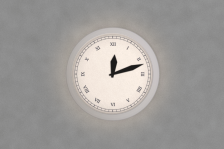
12:12
